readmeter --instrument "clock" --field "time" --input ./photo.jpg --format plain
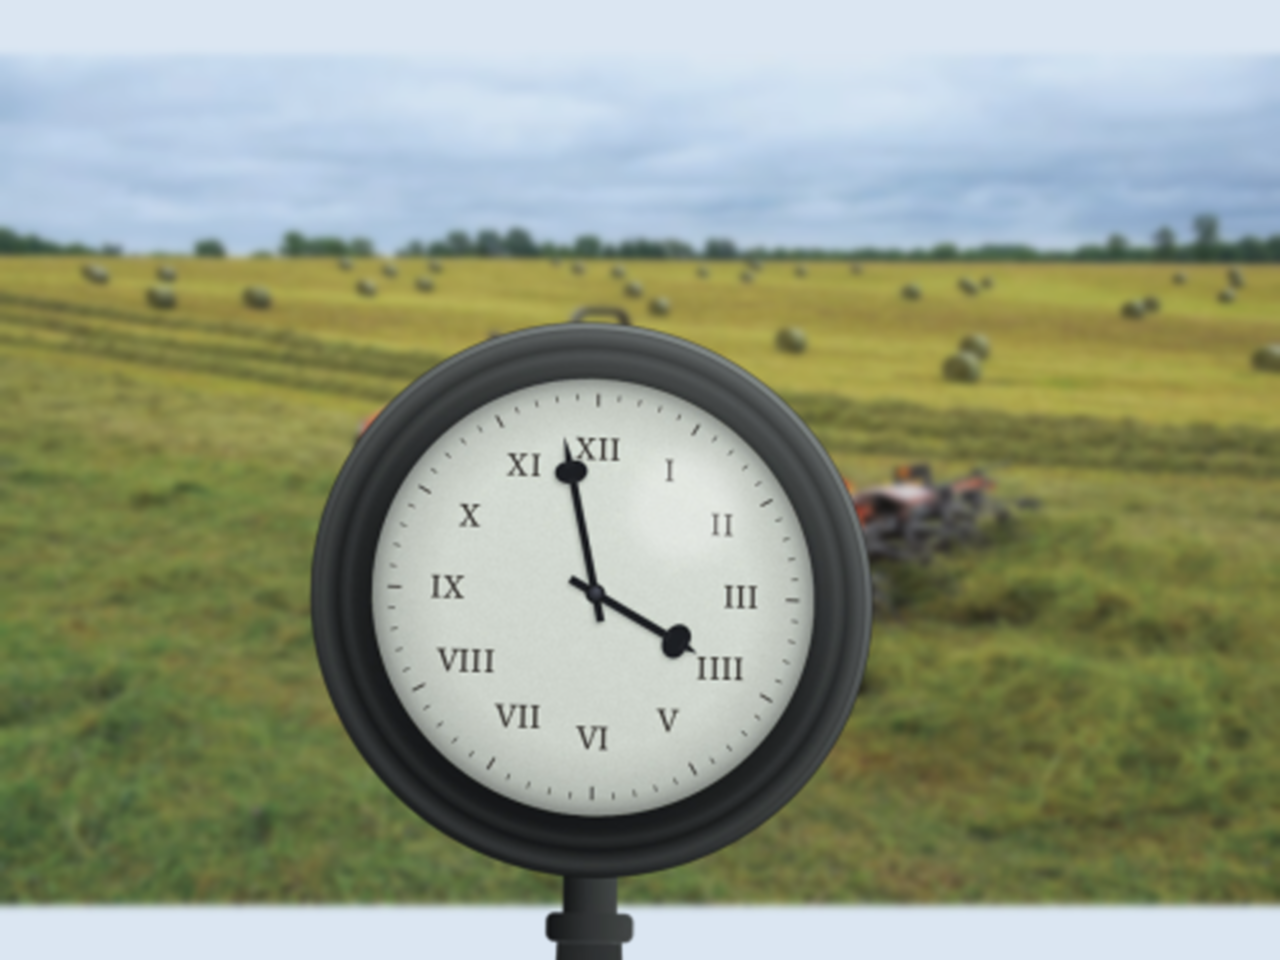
3:58
